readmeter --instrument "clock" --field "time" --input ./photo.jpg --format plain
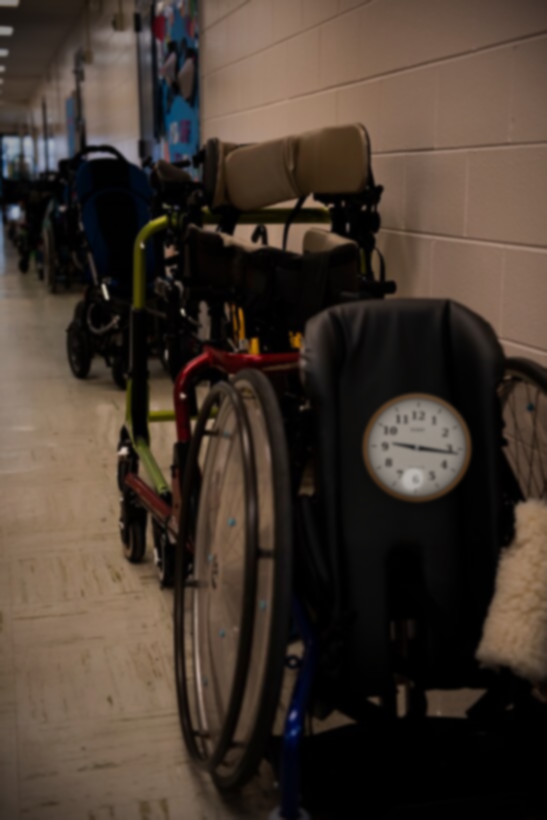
9:16
